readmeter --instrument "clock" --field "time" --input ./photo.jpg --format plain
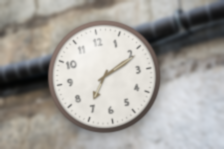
7:11
